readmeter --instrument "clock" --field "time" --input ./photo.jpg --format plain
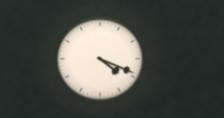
4:19
